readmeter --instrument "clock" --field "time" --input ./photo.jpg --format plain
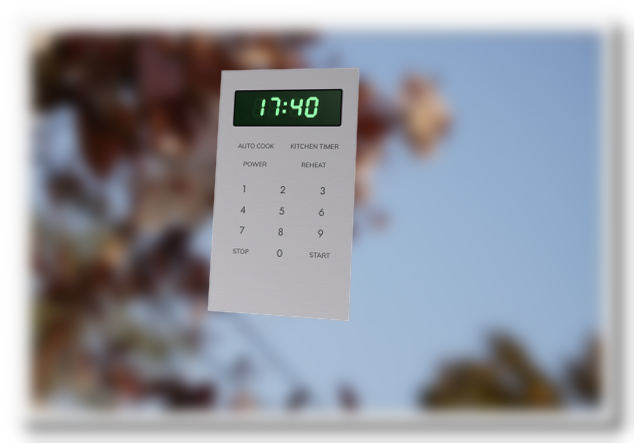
17:40
